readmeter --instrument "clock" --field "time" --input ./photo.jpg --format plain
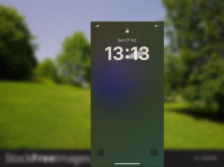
13:13
